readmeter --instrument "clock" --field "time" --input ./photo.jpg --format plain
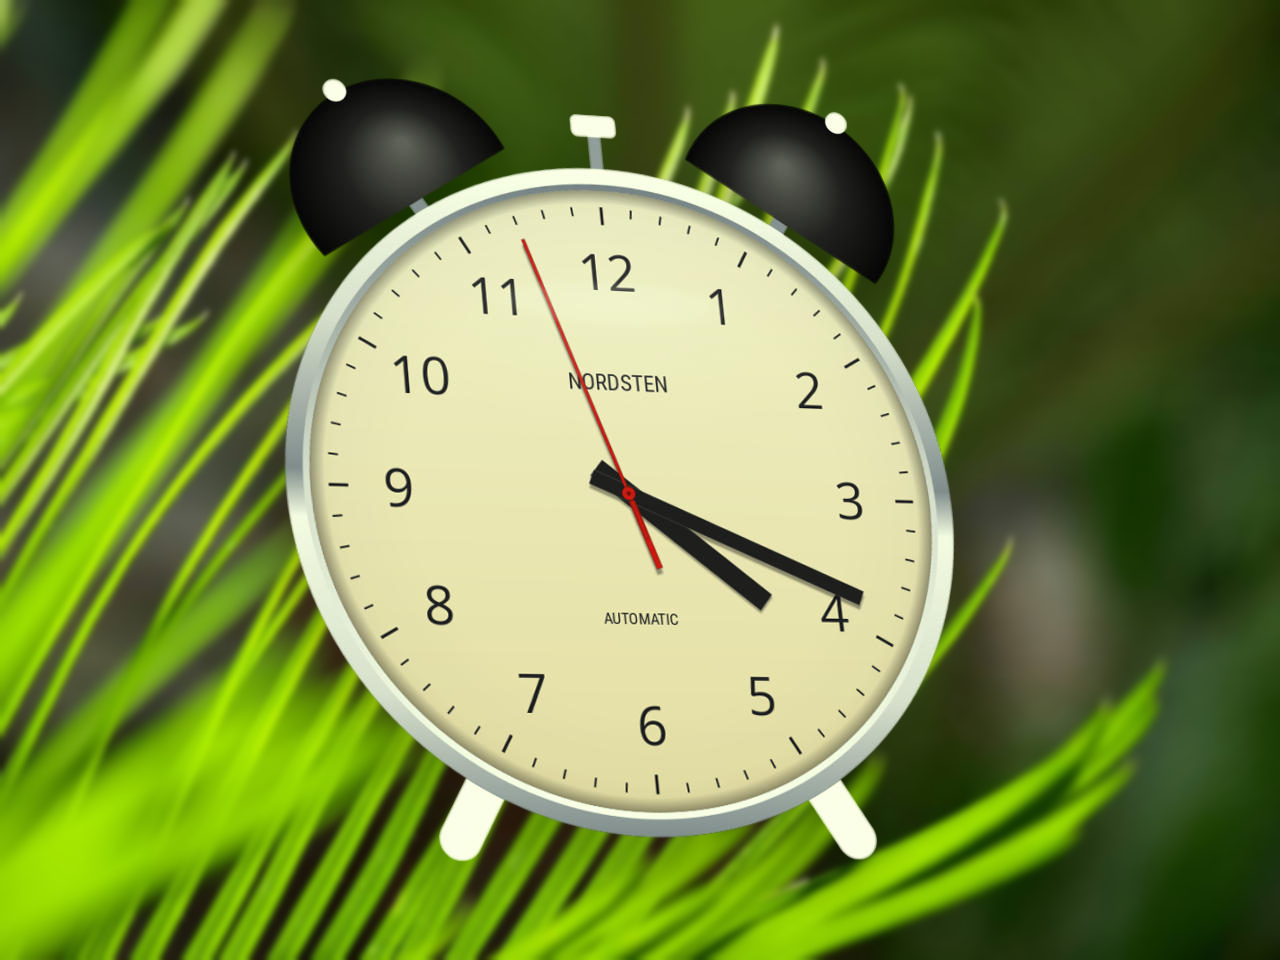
4:18:57
